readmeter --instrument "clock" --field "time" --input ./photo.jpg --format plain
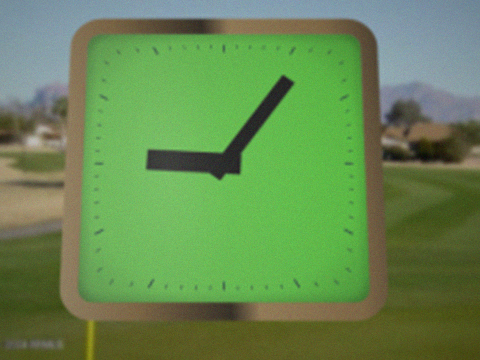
9:06
